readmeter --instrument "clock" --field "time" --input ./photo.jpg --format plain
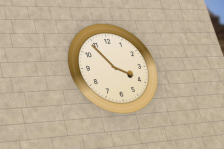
3:54
